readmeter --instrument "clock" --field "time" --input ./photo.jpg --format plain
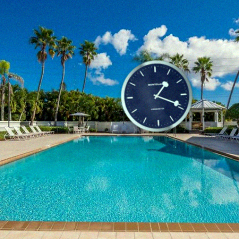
1:19
